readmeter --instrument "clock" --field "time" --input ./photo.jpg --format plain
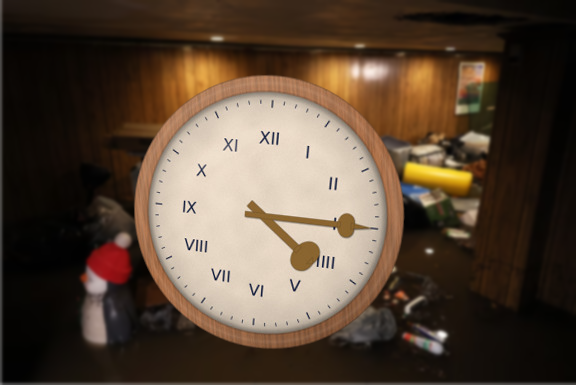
4:15
